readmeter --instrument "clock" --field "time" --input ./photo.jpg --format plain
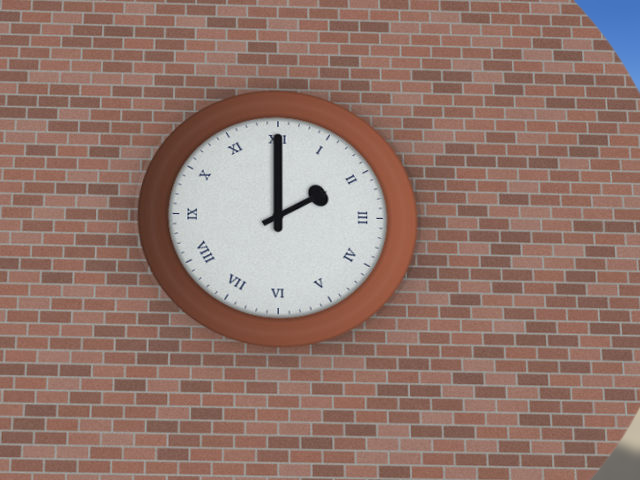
2:00
